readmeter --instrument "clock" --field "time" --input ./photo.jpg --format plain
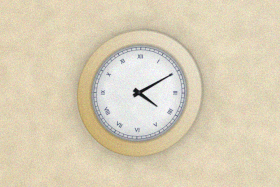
4:10
